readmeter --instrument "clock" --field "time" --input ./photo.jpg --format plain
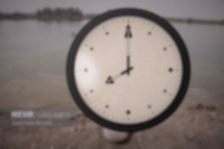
8:00
